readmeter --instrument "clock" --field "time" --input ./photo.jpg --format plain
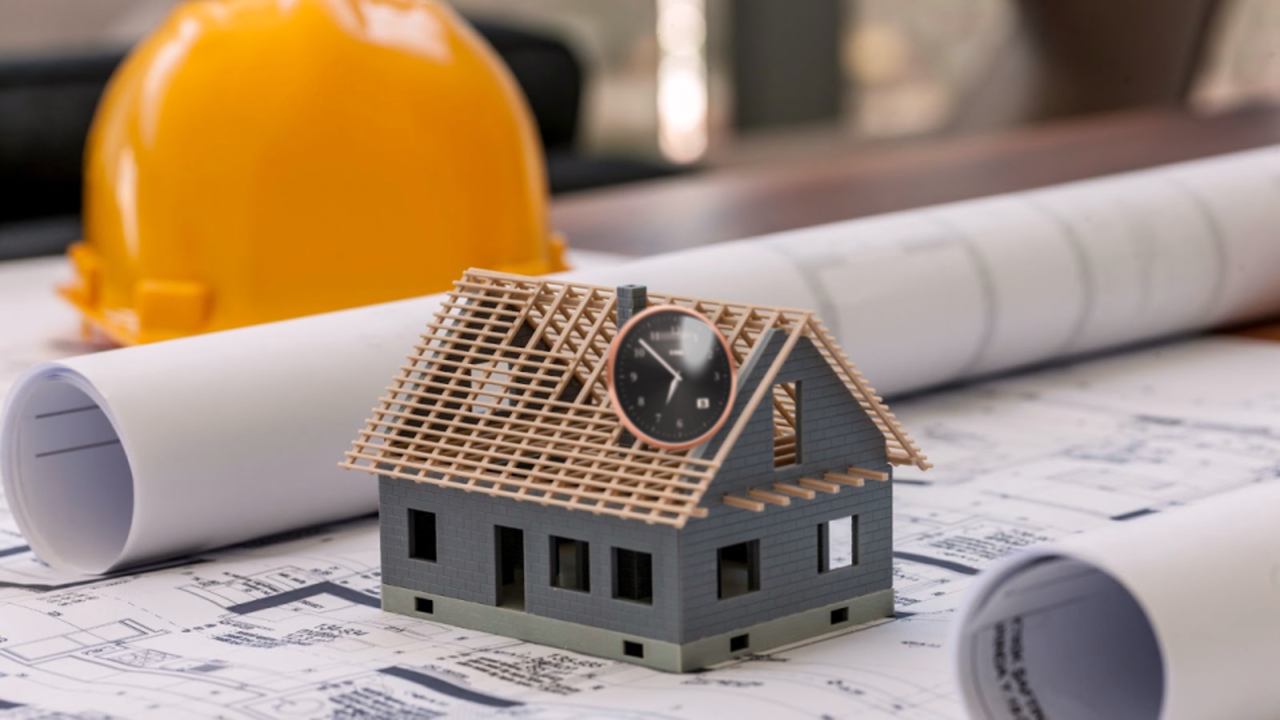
6:52
